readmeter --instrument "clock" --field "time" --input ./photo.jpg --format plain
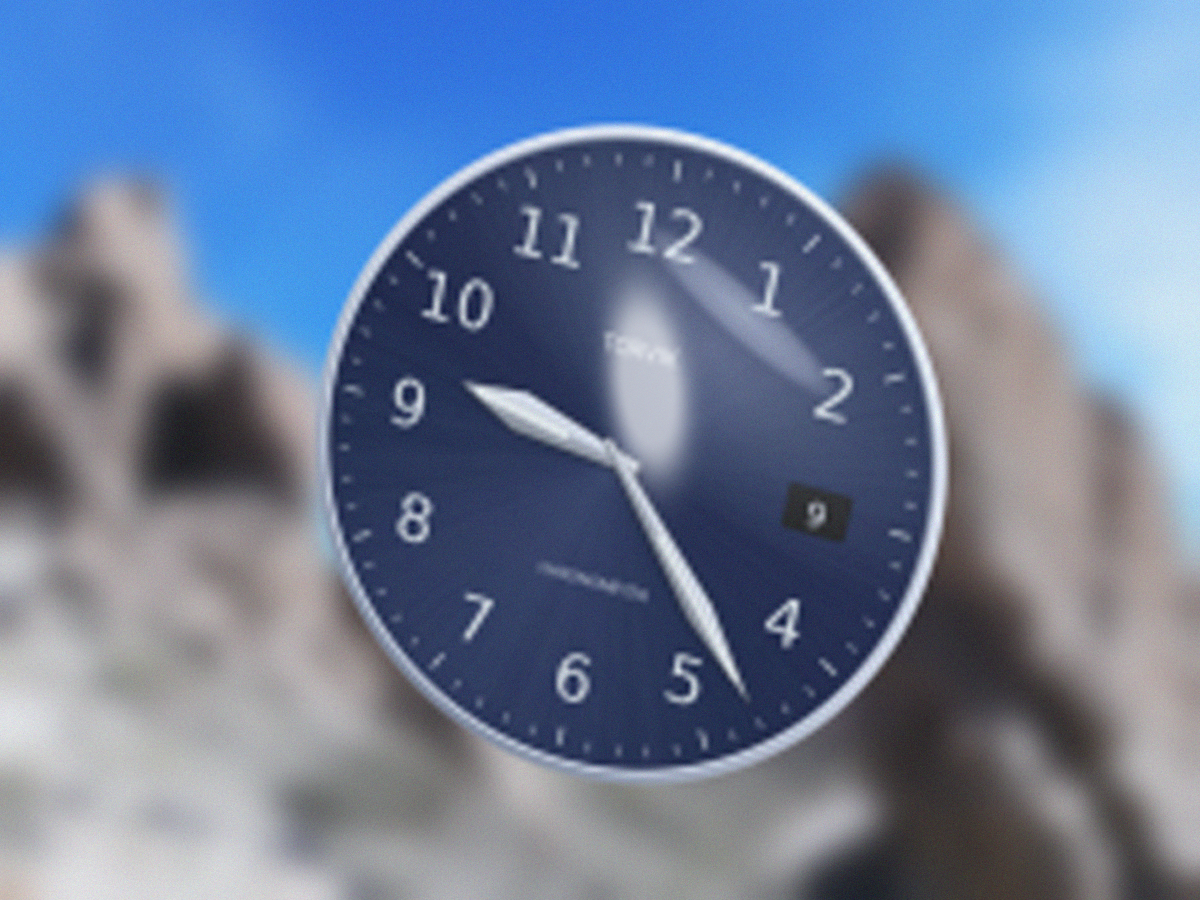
9:23
